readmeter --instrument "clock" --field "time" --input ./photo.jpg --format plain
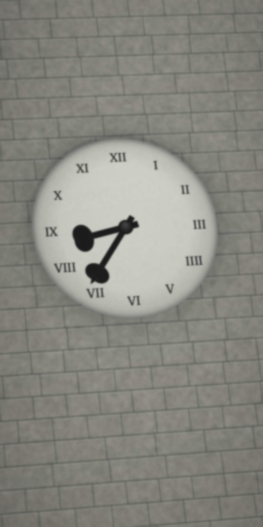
8:36
